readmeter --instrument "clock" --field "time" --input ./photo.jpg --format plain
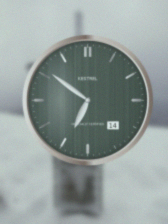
6:51
